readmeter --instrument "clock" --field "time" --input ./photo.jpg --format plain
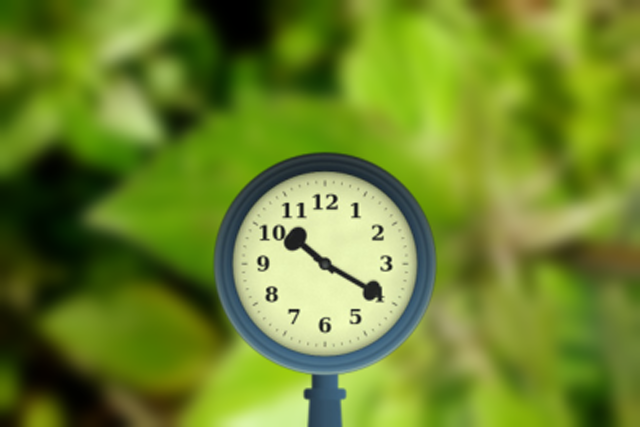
10:20
